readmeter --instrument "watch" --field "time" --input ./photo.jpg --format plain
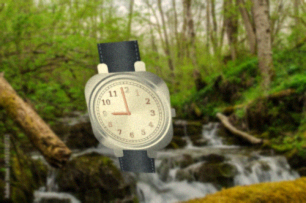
8:59
